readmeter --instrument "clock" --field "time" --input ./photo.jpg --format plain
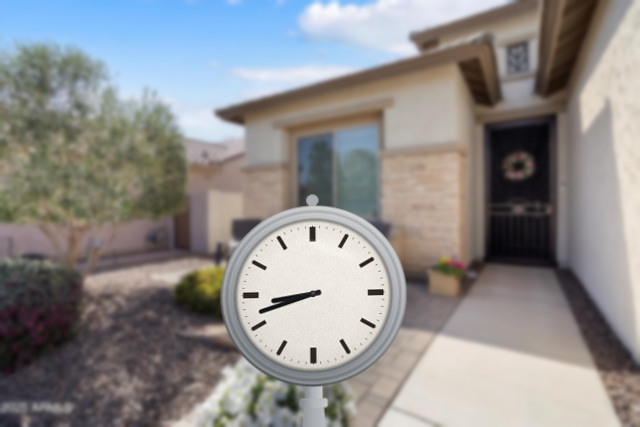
8:42
